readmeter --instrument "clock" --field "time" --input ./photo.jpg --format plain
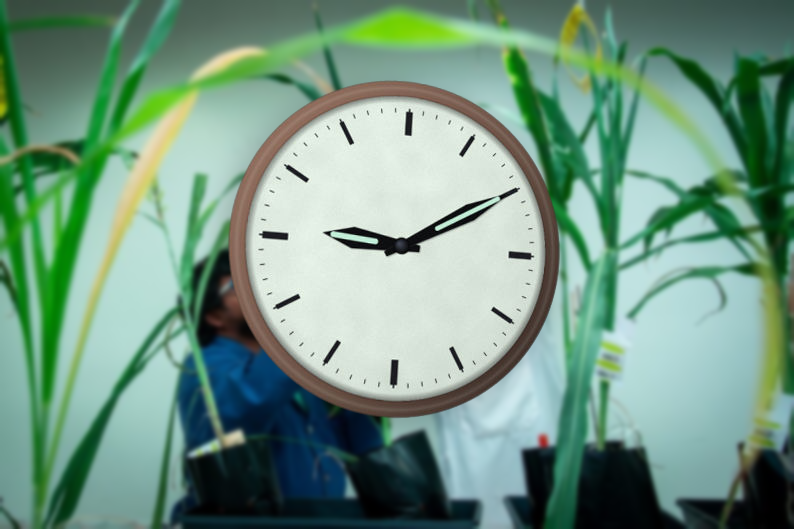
9:10
